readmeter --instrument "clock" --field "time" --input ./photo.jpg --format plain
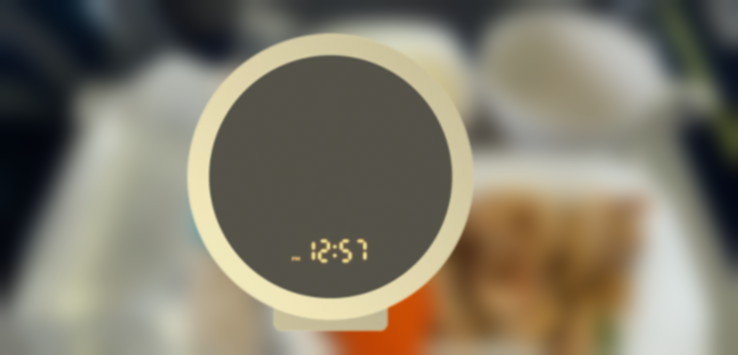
12:57
